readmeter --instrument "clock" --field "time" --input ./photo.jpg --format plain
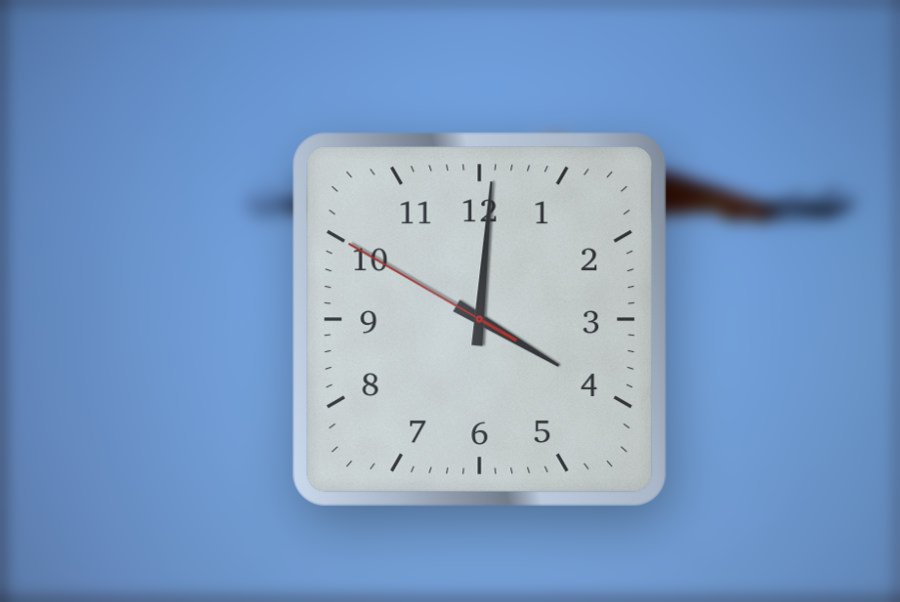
4:00:50
